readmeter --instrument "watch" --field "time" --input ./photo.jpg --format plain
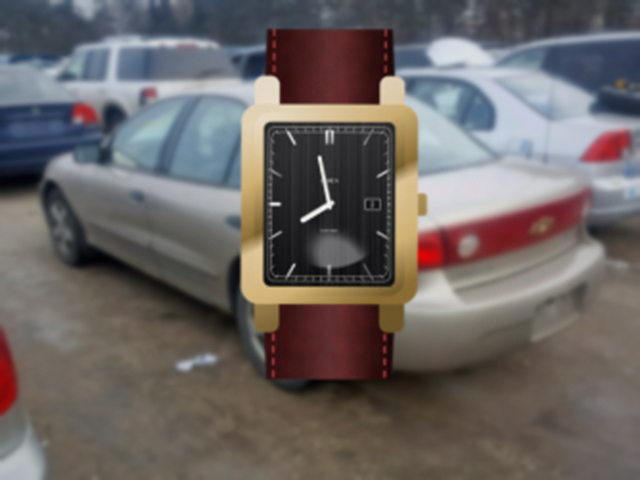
7:58
